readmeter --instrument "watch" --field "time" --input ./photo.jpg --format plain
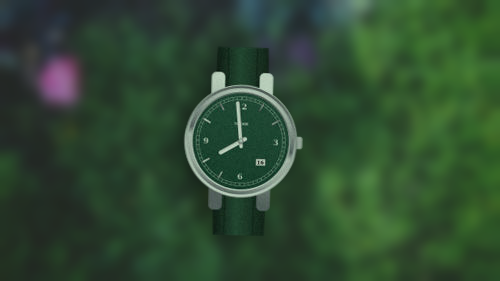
7:59
